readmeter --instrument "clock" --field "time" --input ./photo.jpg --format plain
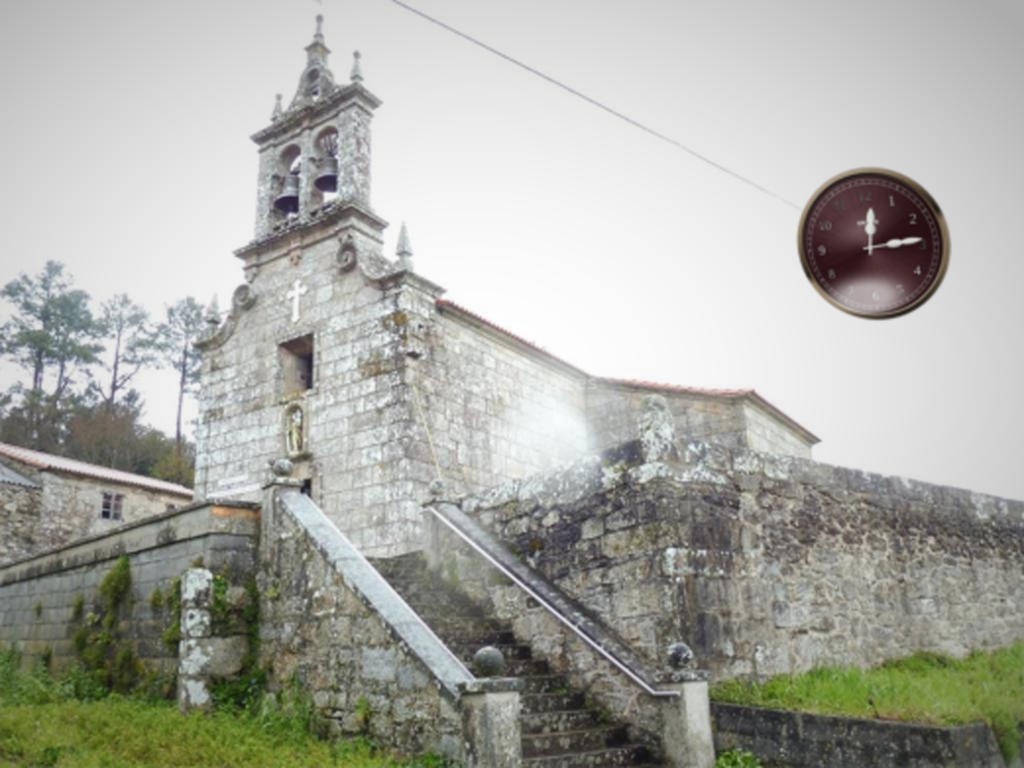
12:14
